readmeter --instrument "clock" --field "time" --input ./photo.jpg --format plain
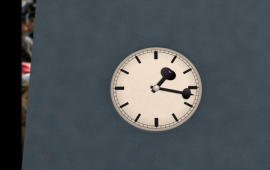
1:17
